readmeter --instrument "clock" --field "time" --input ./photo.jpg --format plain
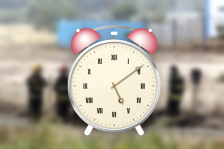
5:09
